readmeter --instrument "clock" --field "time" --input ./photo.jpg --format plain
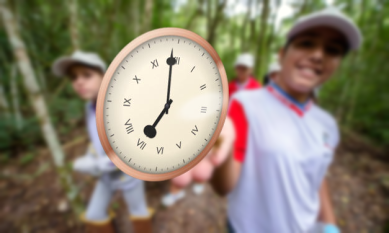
6:59
